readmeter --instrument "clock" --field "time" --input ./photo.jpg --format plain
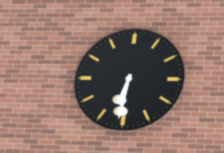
6:31
